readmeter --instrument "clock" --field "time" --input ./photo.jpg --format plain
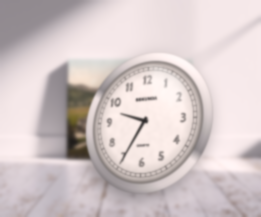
9:35
